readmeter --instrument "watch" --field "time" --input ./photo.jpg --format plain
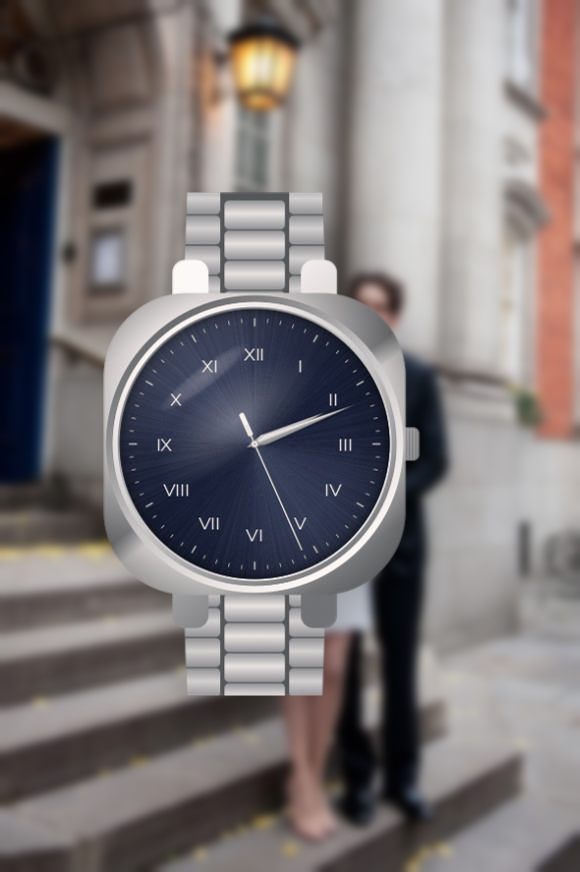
2:11:26
